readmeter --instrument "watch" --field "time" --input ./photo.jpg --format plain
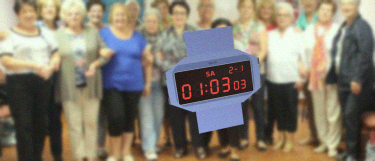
1:03:03
